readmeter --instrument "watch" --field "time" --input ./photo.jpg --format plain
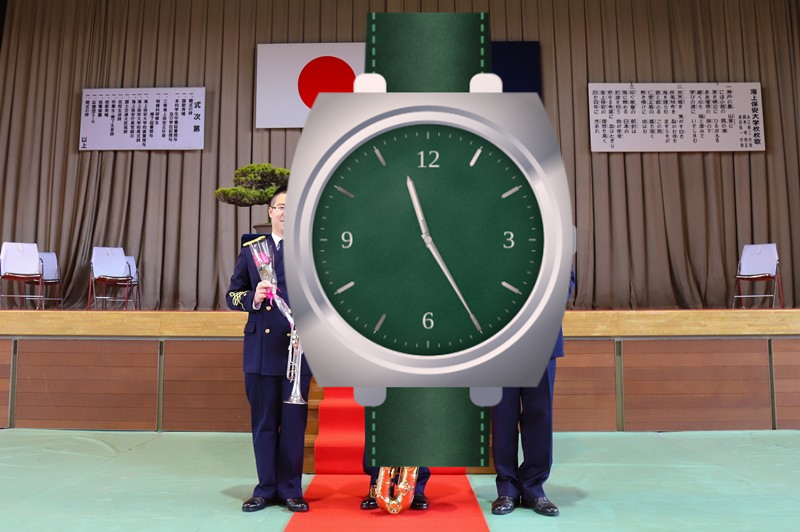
11:25
